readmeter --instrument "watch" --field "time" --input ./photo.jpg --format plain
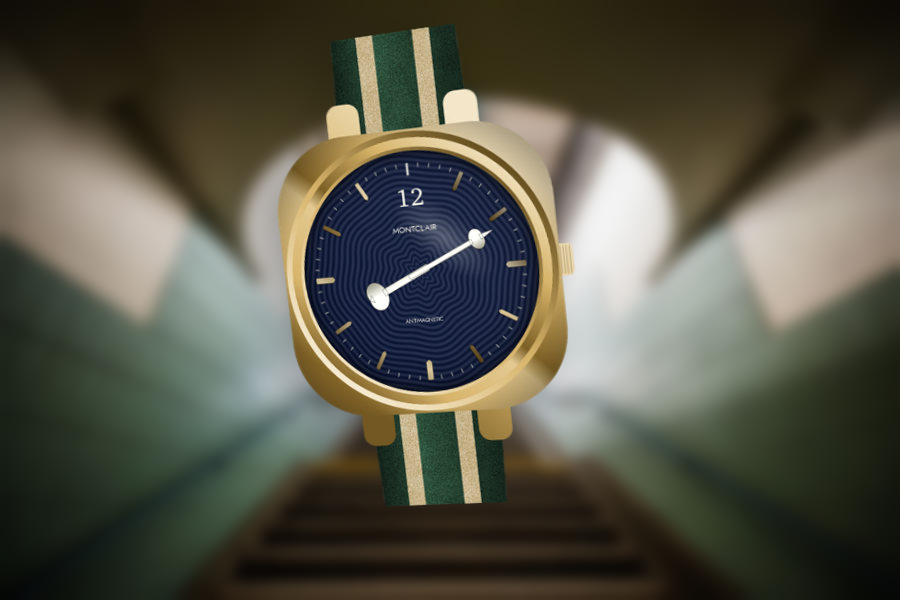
8:11
